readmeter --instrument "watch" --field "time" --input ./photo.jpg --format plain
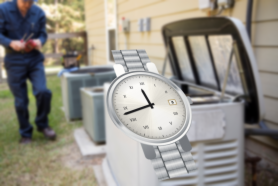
11:43
